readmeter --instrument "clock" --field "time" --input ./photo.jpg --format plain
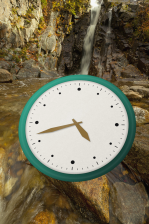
4:42
